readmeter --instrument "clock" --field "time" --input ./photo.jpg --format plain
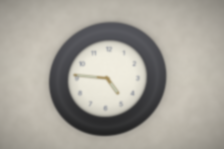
4:46
